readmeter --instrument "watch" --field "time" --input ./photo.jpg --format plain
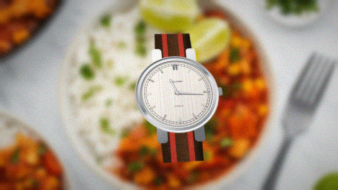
11:16
